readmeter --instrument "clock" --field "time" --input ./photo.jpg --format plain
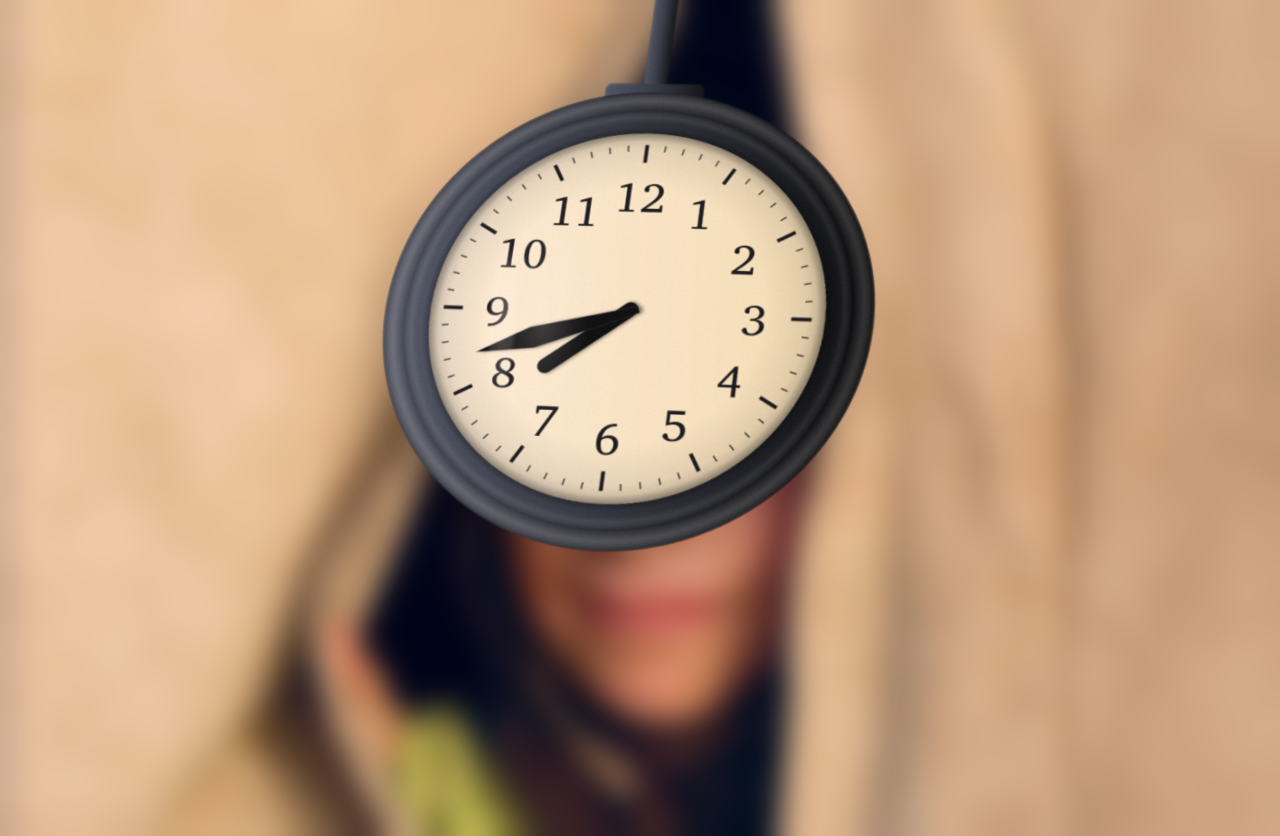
7:42
